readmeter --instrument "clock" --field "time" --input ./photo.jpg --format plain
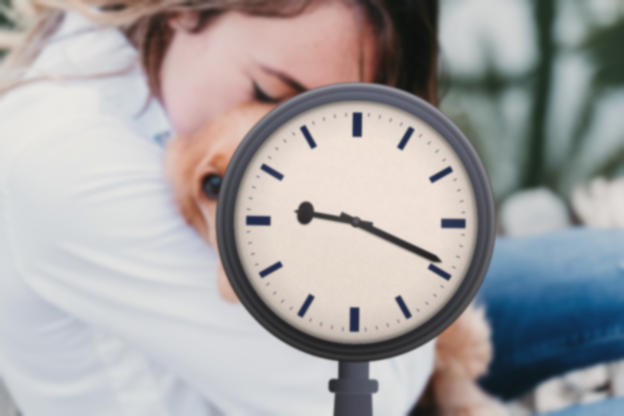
9:19
